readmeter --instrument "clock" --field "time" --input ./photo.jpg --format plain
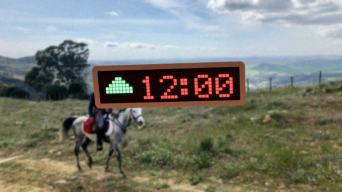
12:00
